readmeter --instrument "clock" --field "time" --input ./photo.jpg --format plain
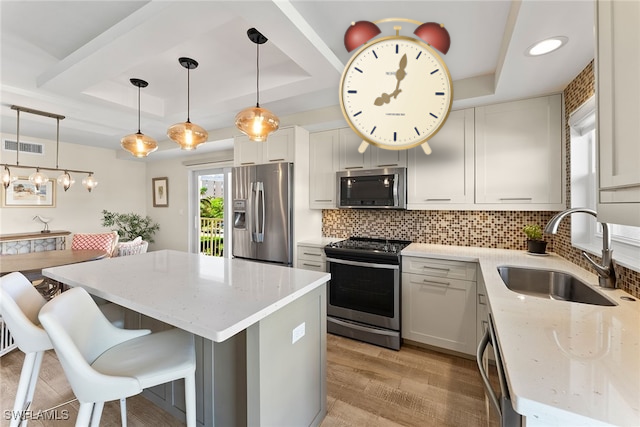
8:02
